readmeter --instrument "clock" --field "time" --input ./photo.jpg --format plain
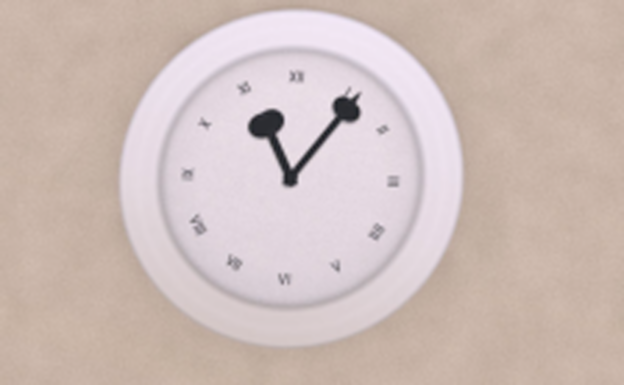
11:06
